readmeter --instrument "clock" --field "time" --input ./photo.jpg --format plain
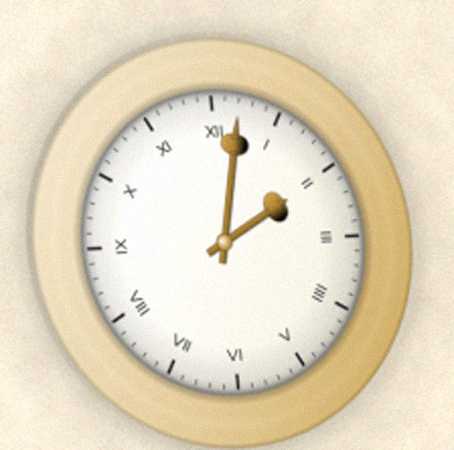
2:02
